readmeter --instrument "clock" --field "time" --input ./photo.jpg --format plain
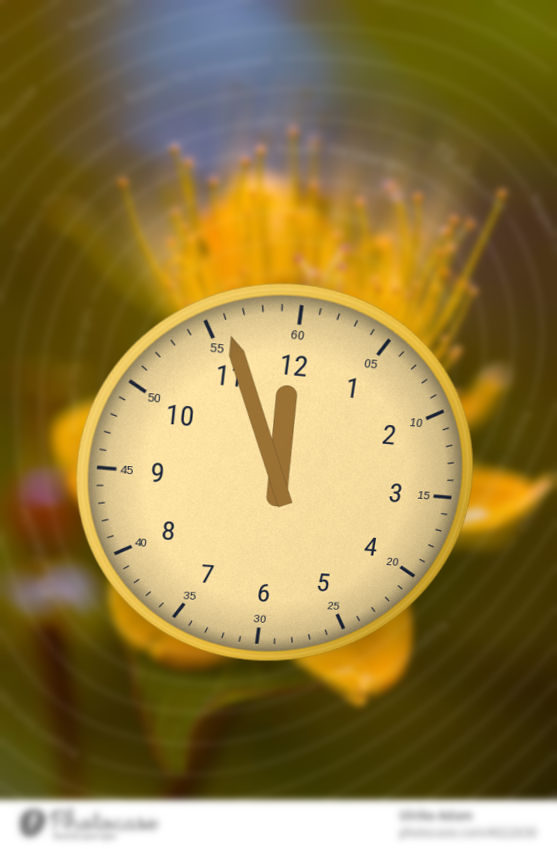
11:56
